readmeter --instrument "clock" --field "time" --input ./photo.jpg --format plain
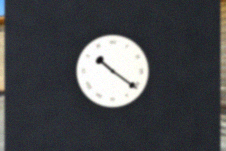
10:21
